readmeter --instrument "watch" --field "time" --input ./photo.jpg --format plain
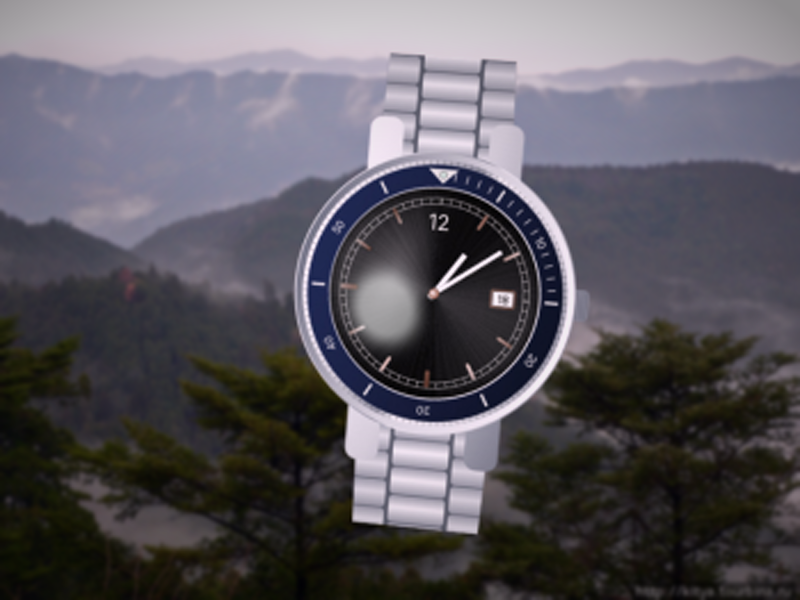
1:09
